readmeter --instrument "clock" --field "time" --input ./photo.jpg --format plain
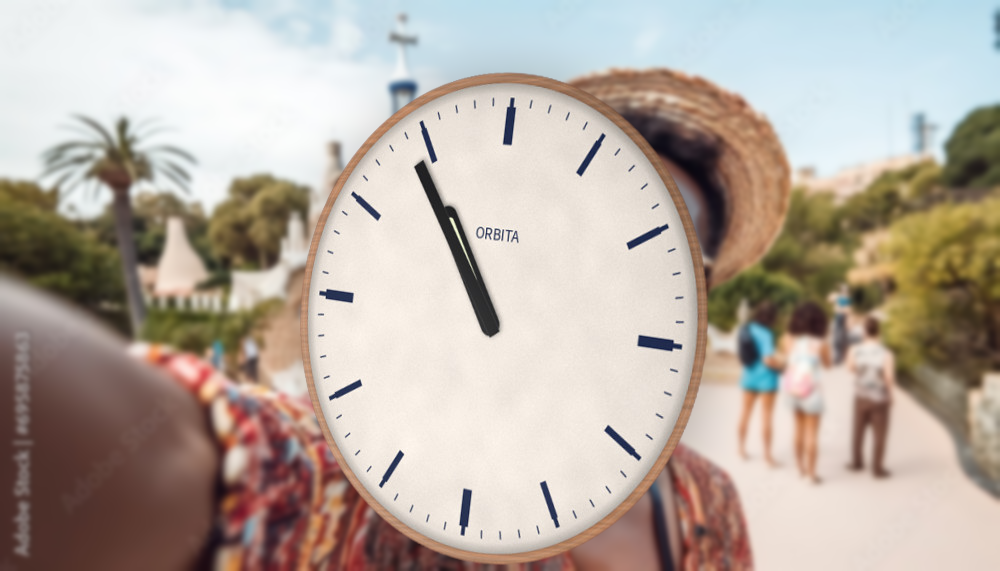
10:54
